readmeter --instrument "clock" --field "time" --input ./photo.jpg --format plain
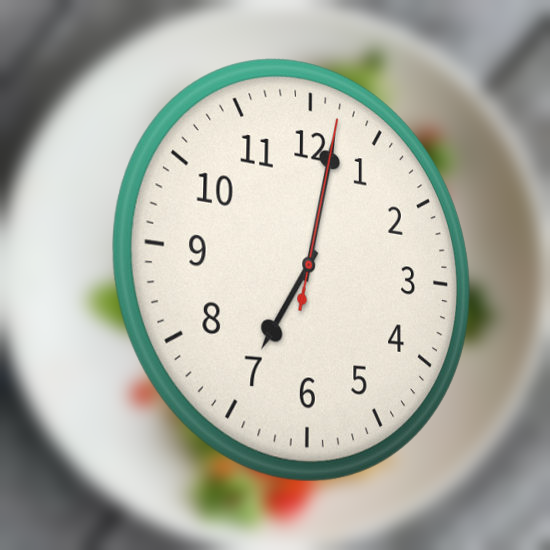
7:02:02
